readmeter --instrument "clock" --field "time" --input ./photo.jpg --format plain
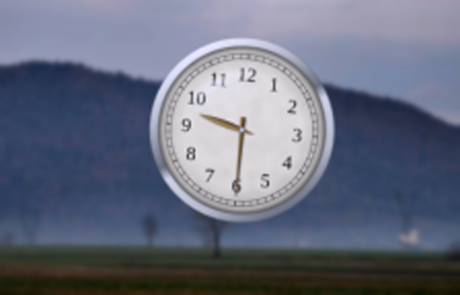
9:30
